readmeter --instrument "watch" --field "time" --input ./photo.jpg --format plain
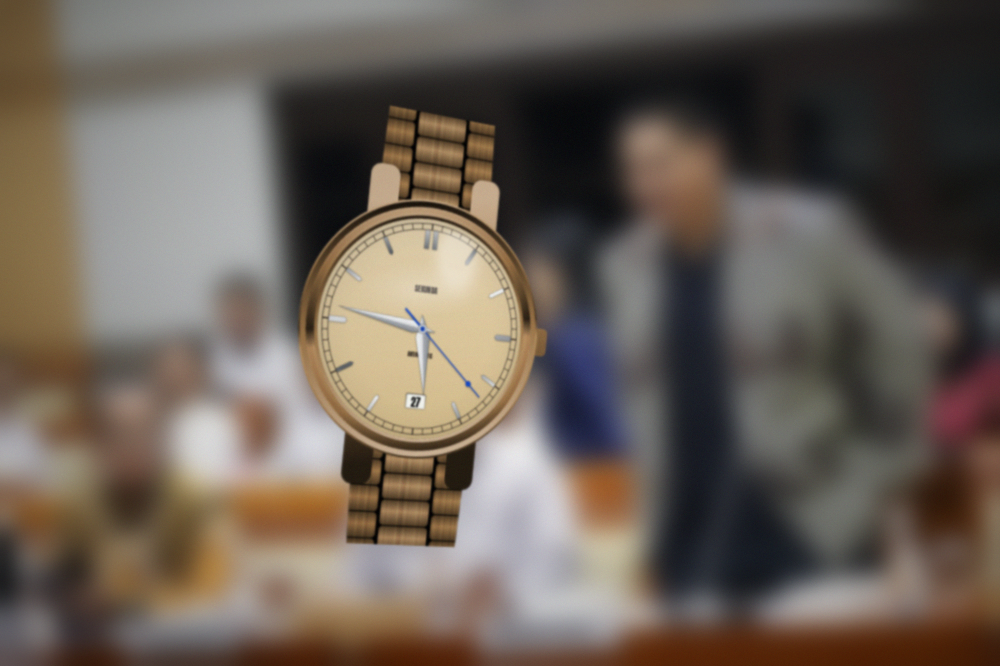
5:46:22
